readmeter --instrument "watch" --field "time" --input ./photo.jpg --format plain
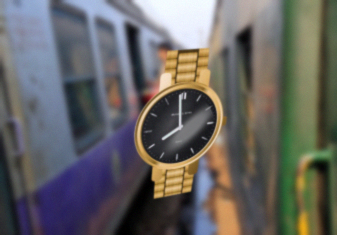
7:59
